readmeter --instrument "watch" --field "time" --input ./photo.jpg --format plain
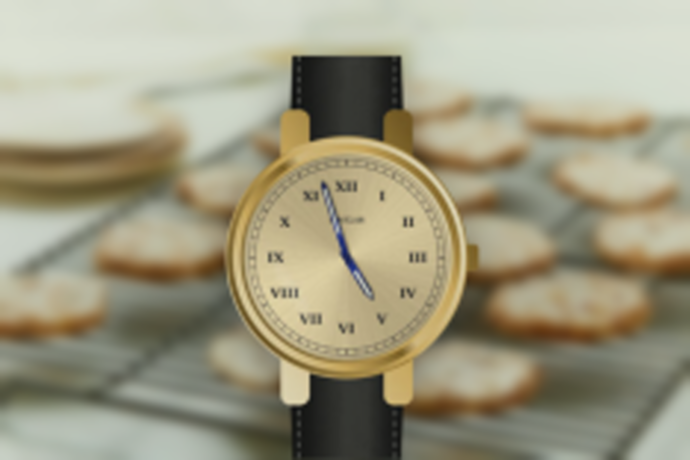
4:57
